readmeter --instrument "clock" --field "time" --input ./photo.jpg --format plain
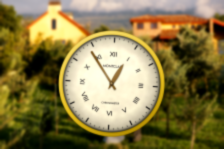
12:54
